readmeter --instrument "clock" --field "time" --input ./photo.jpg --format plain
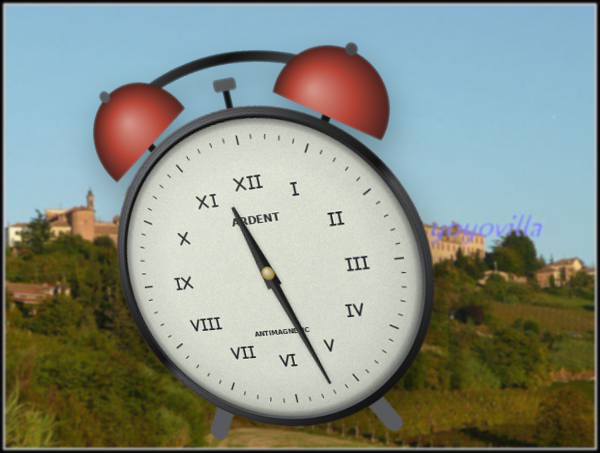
11:27
